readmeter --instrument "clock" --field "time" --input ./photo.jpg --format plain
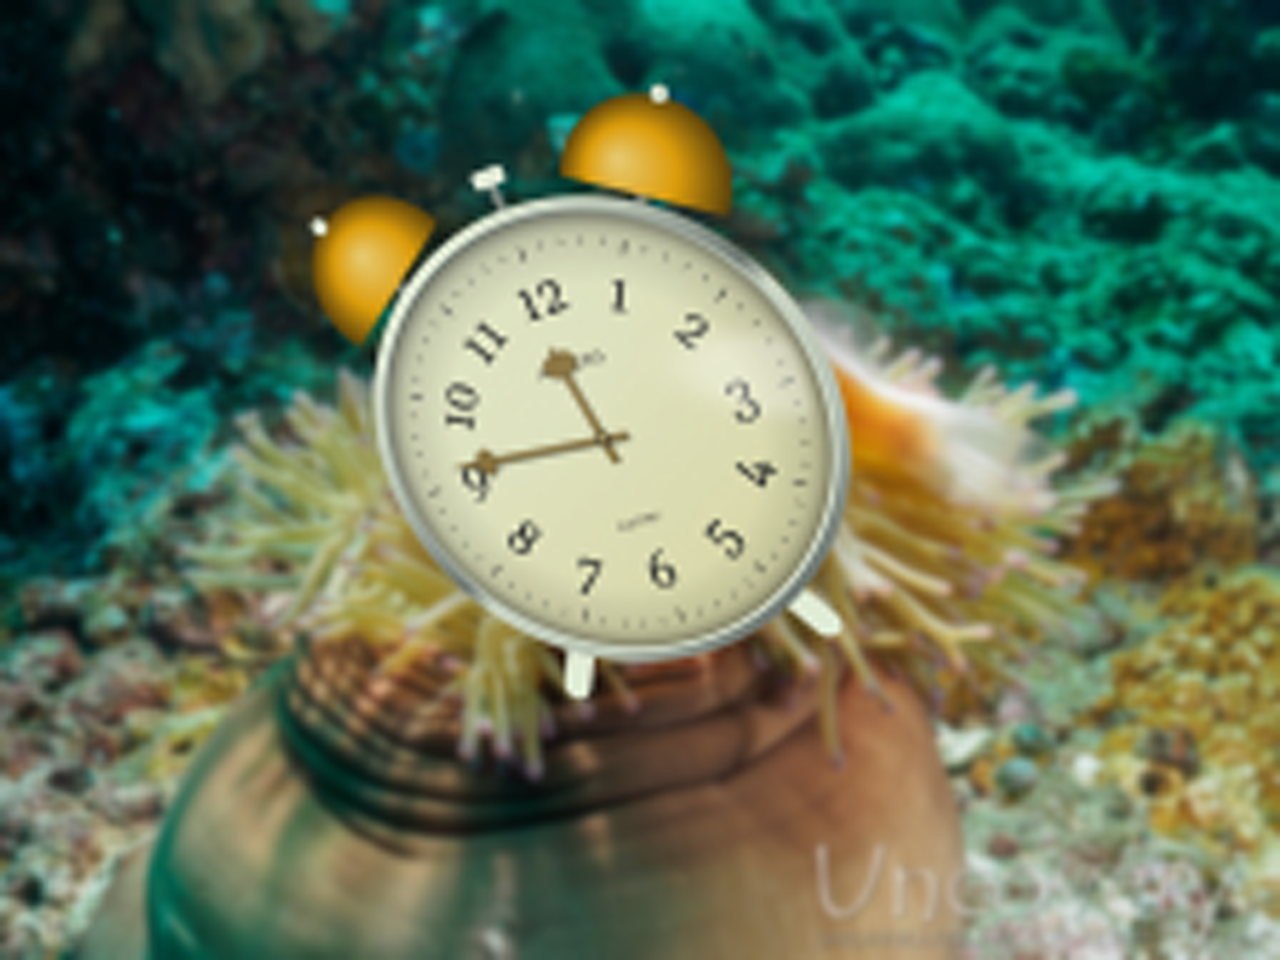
11:46
